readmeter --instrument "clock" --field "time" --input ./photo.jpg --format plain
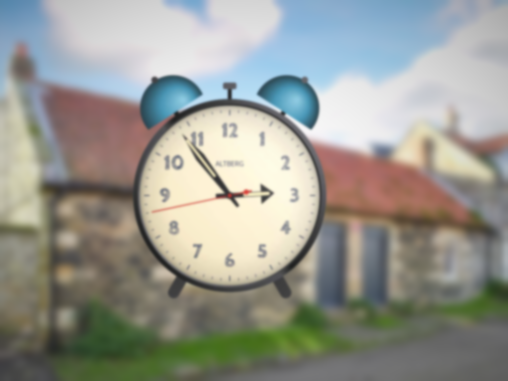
2:53:43
